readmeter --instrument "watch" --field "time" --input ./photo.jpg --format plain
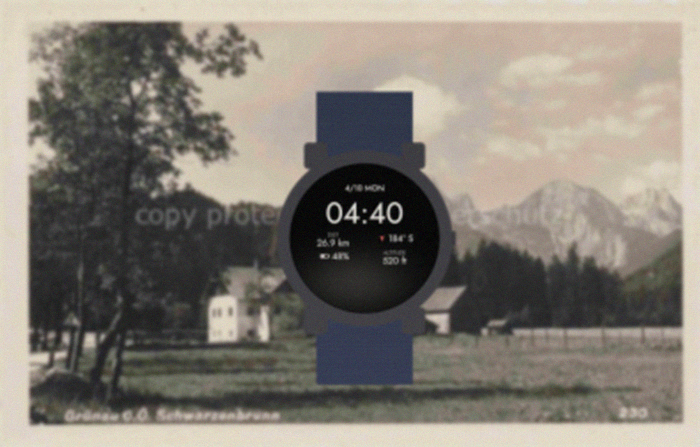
4:40
